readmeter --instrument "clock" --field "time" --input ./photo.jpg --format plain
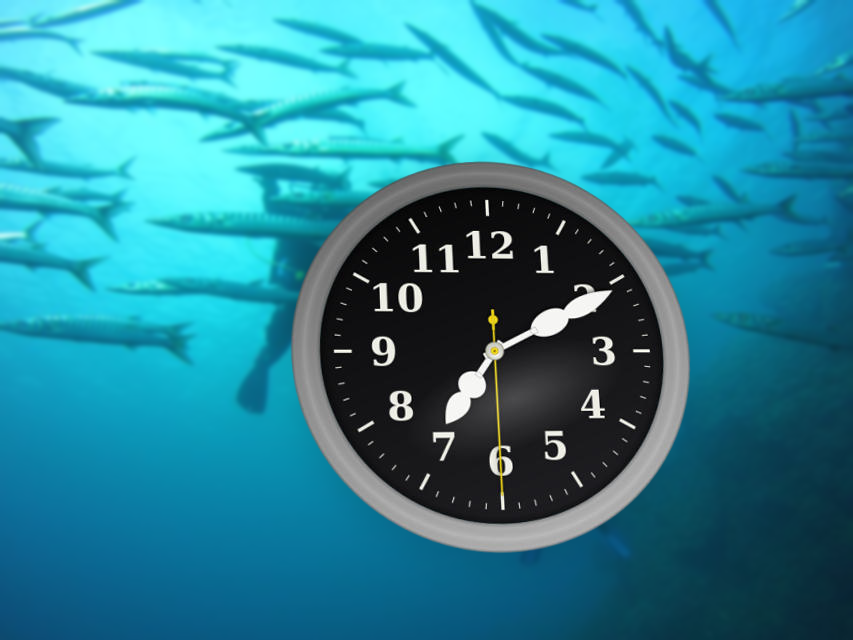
7:10:30
